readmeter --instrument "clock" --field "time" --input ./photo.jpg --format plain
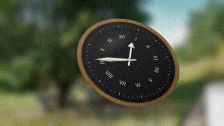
12:46
